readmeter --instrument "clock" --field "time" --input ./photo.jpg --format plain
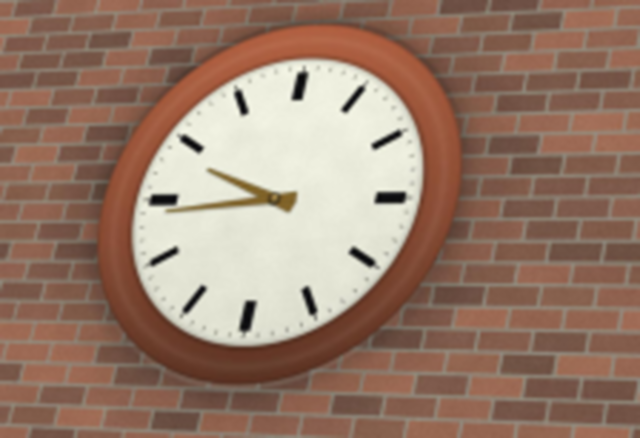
9:44
